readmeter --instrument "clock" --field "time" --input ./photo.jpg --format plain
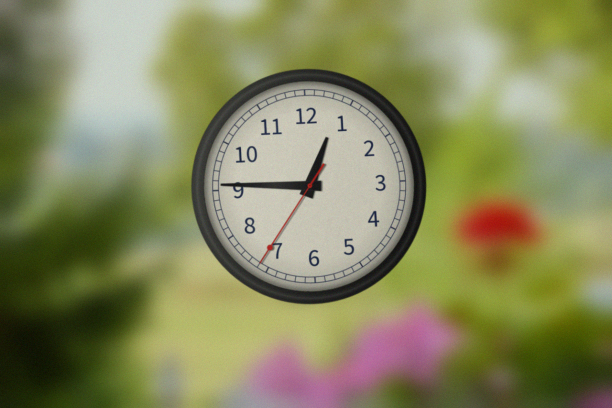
12:45:36
